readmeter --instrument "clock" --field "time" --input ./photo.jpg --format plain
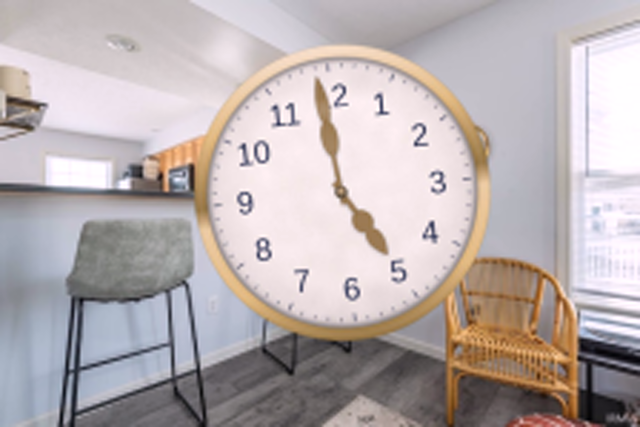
4:59
